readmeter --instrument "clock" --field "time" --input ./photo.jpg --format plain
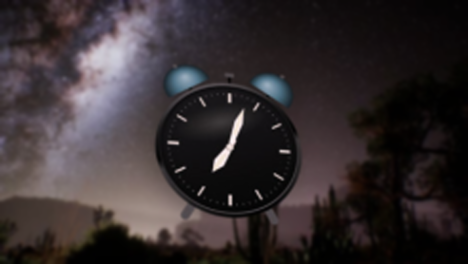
7:03
